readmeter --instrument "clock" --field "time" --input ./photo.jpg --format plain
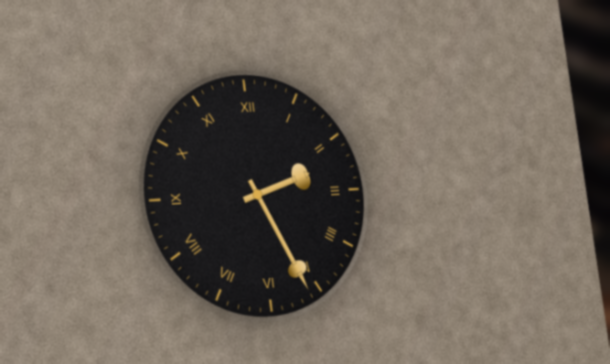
2:26
